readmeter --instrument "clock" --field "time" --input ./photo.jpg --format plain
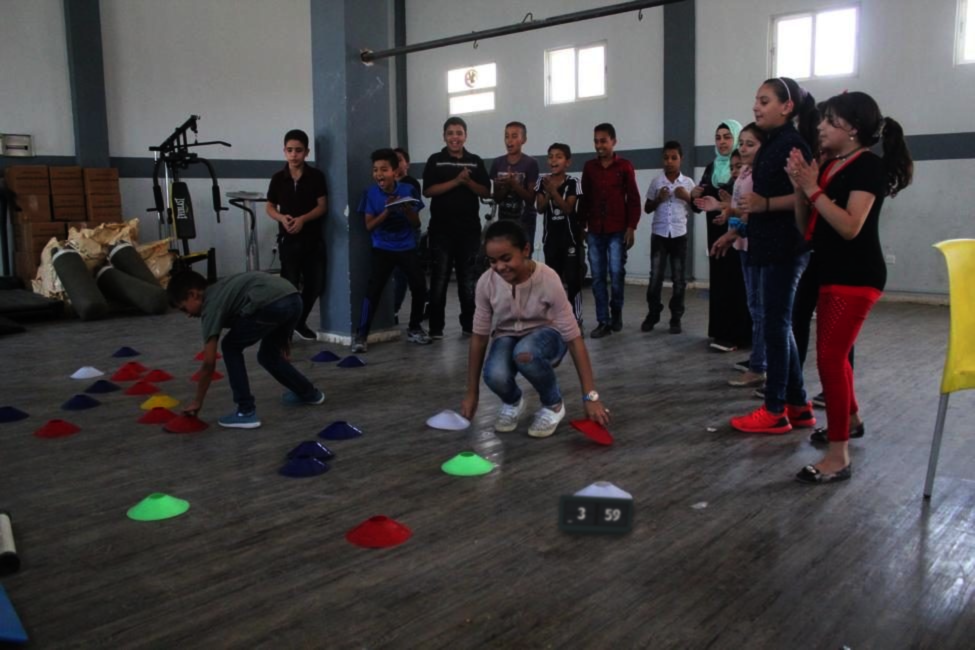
3:59
